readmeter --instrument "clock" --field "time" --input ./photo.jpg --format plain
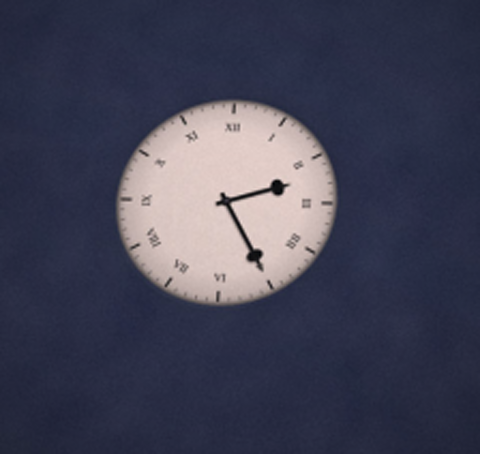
2:25
